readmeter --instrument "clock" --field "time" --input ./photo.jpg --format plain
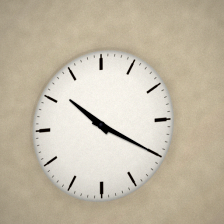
10:20
